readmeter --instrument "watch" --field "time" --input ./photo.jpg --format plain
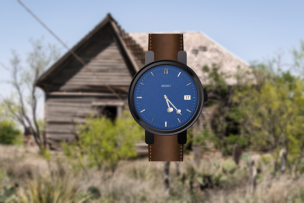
5:23
